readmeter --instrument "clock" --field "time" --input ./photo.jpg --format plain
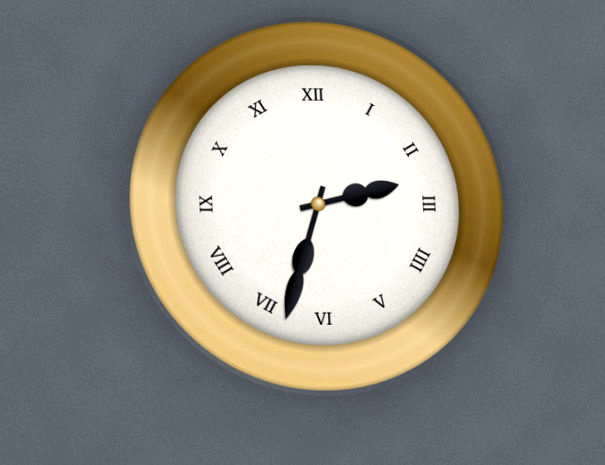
2:33
